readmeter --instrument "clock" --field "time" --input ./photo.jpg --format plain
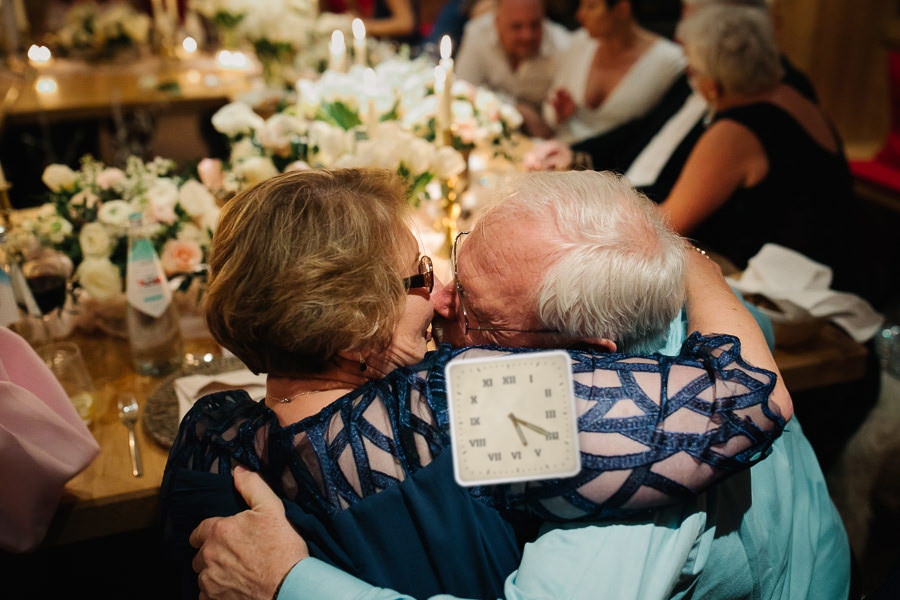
5:20
